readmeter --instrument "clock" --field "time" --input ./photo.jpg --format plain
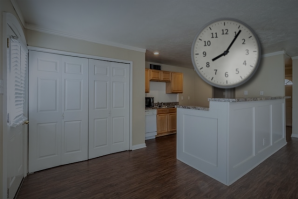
8:06
